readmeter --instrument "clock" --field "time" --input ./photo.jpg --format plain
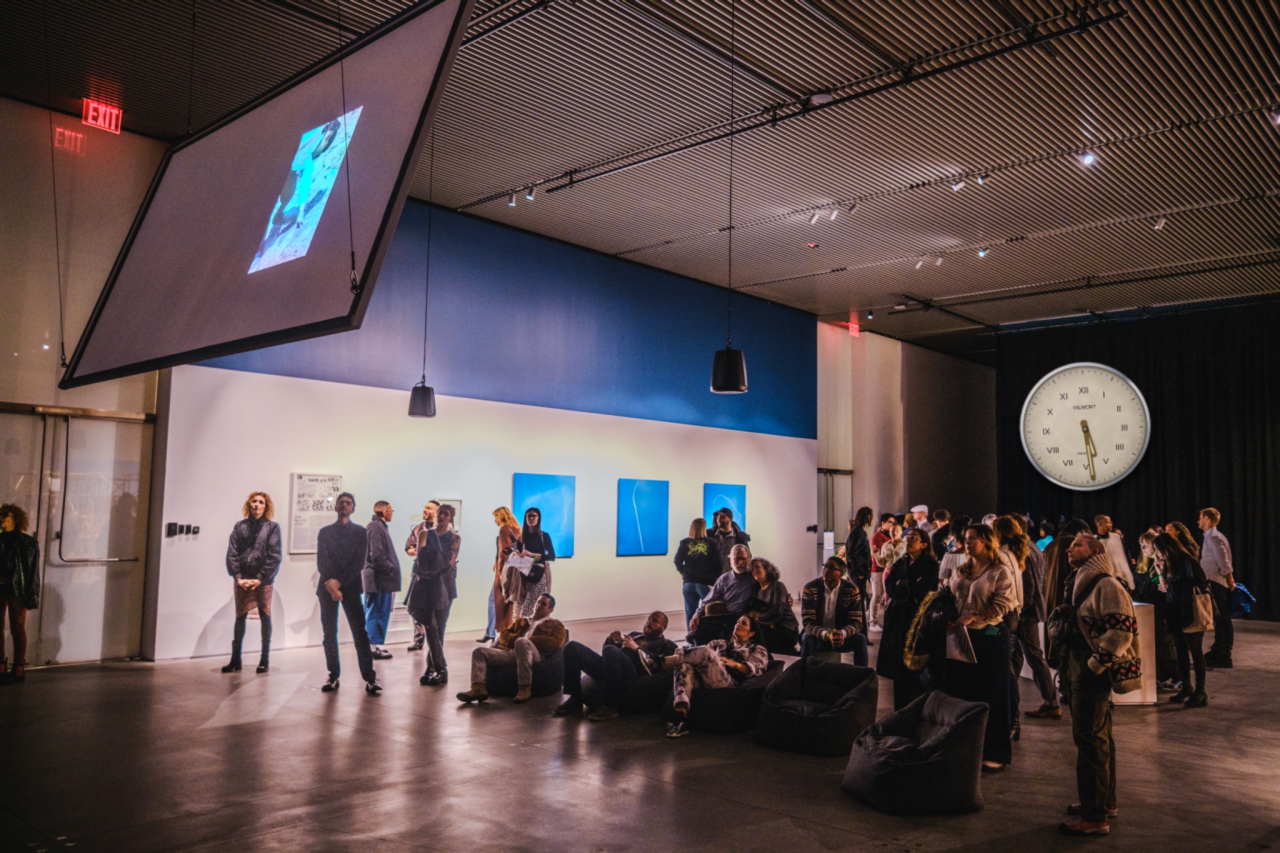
5:29
